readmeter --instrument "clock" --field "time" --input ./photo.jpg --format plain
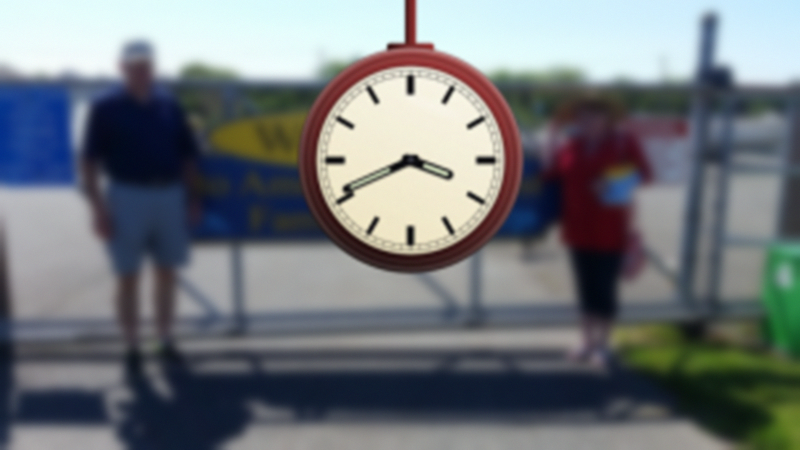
3:41
